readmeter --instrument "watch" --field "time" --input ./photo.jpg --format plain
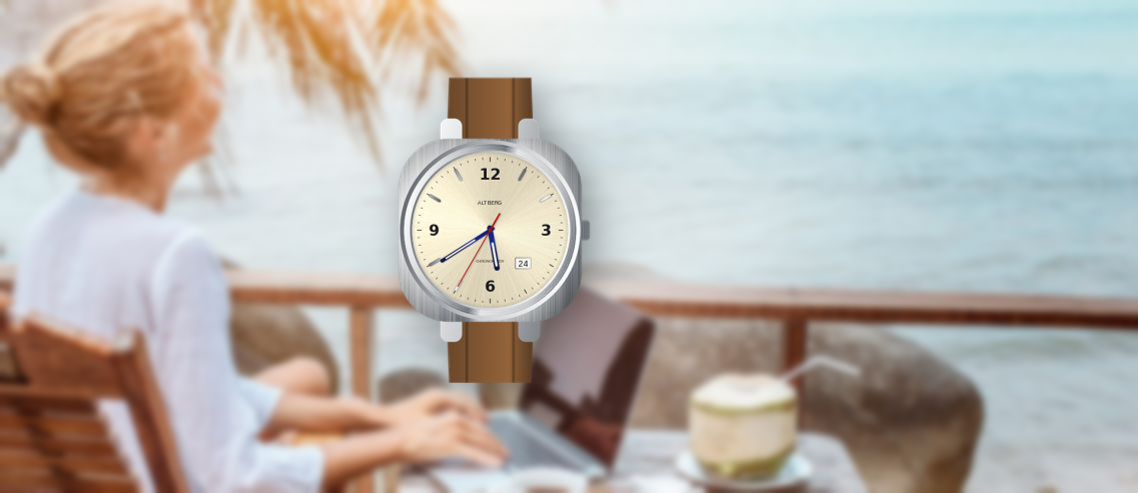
5:39:35
